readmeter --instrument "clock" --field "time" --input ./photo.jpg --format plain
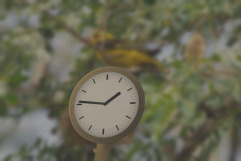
1:46
